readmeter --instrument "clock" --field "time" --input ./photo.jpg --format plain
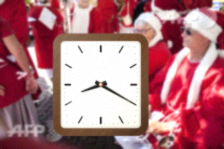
8:20
